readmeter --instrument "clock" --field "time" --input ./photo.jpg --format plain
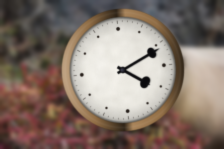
4:11
